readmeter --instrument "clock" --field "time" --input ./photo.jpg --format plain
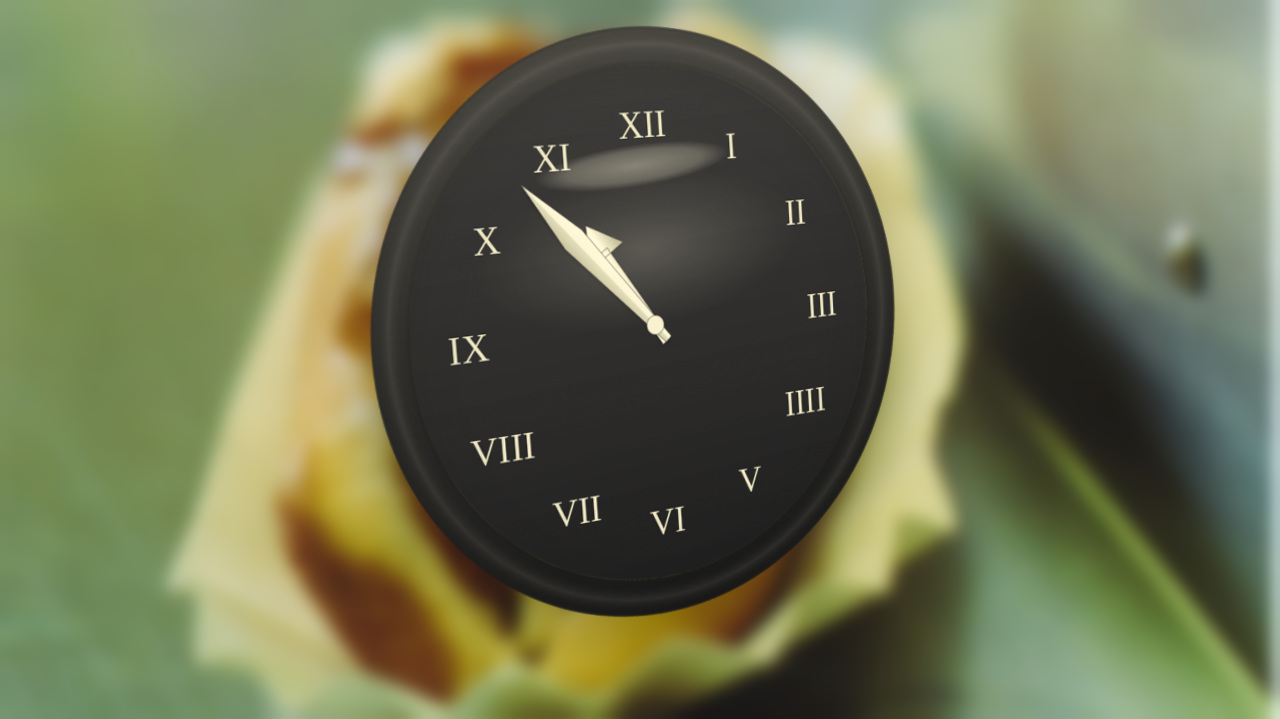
10:53
